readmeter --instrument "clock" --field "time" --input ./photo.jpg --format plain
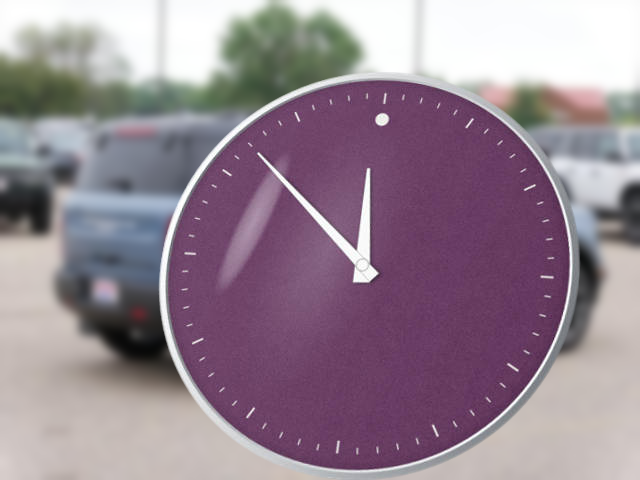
11:52
